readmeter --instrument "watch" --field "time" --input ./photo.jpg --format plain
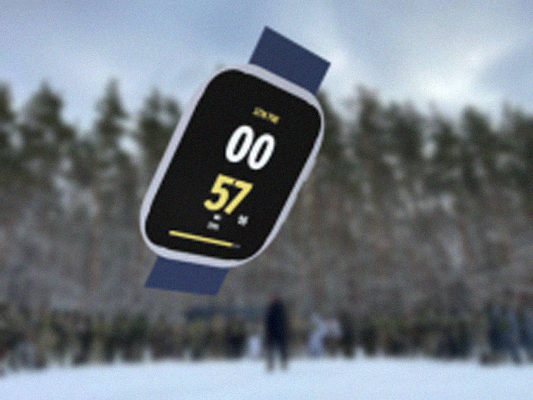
0:57
